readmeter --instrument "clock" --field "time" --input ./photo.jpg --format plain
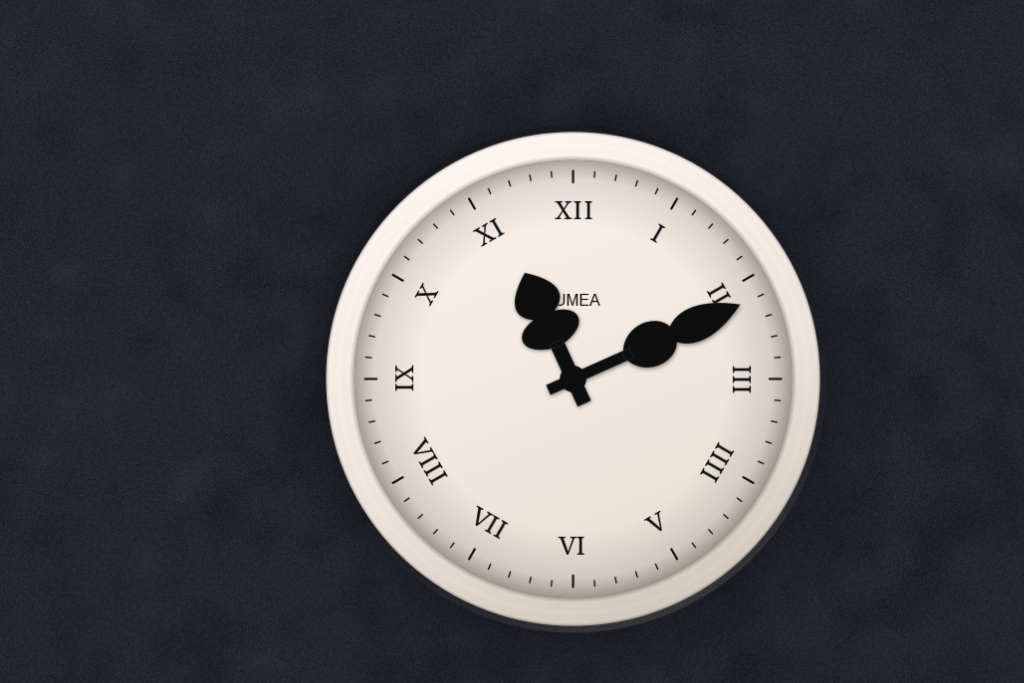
11:11
